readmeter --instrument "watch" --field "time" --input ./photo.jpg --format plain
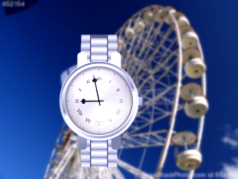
8:58
